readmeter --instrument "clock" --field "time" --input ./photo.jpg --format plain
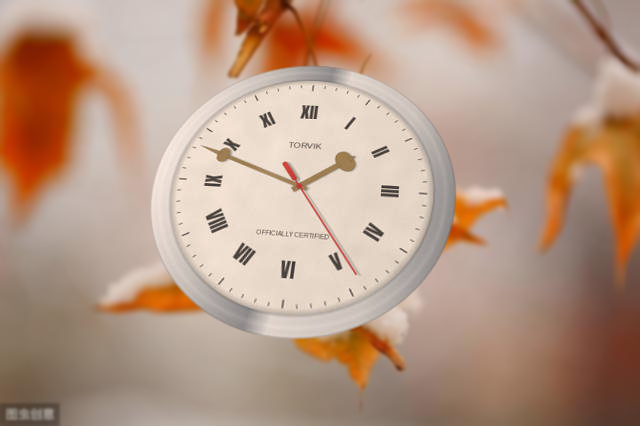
1:48:24
